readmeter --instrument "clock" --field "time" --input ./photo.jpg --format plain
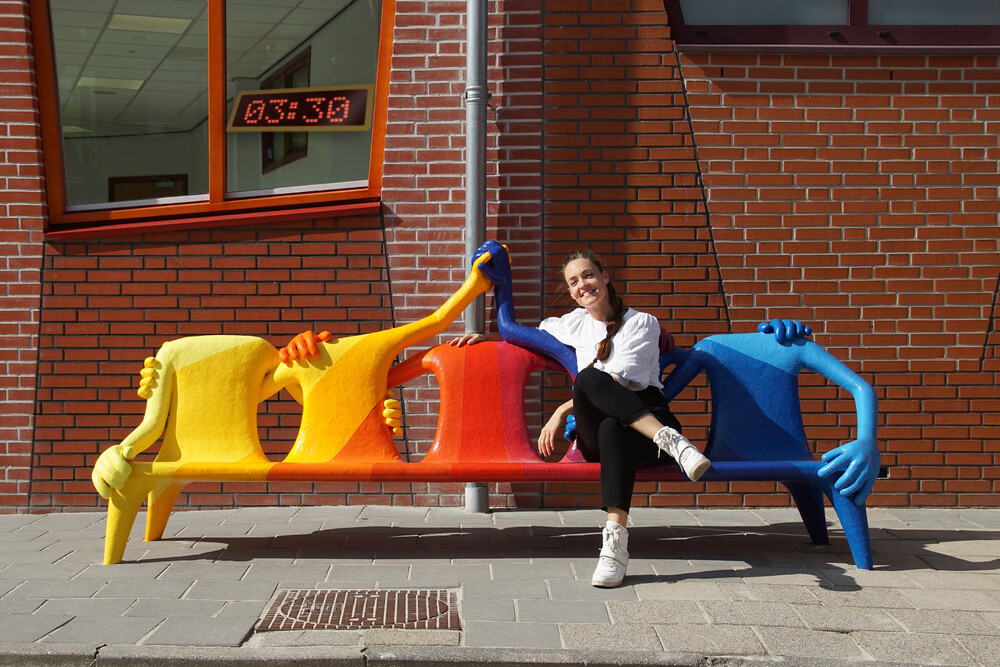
3:30
